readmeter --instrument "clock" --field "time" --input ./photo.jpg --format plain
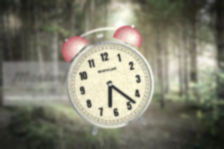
6:23
